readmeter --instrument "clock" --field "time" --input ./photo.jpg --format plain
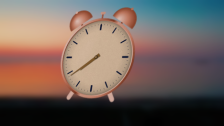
7:39
